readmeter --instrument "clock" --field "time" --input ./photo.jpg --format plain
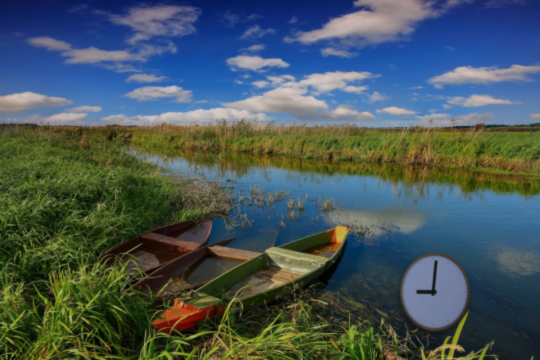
9:01
